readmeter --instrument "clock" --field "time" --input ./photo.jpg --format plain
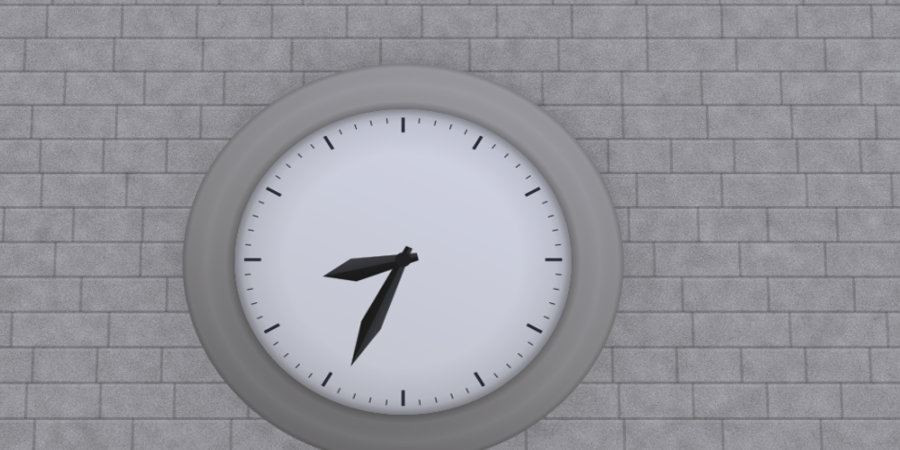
8:34
